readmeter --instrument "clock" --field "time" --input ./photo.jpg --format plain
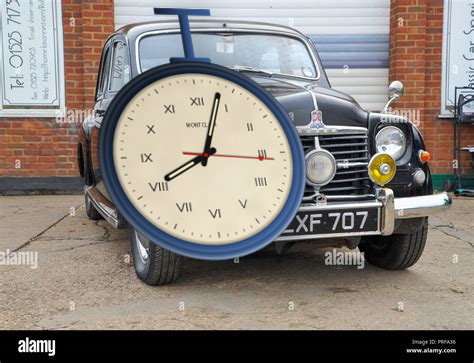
8:03:16
